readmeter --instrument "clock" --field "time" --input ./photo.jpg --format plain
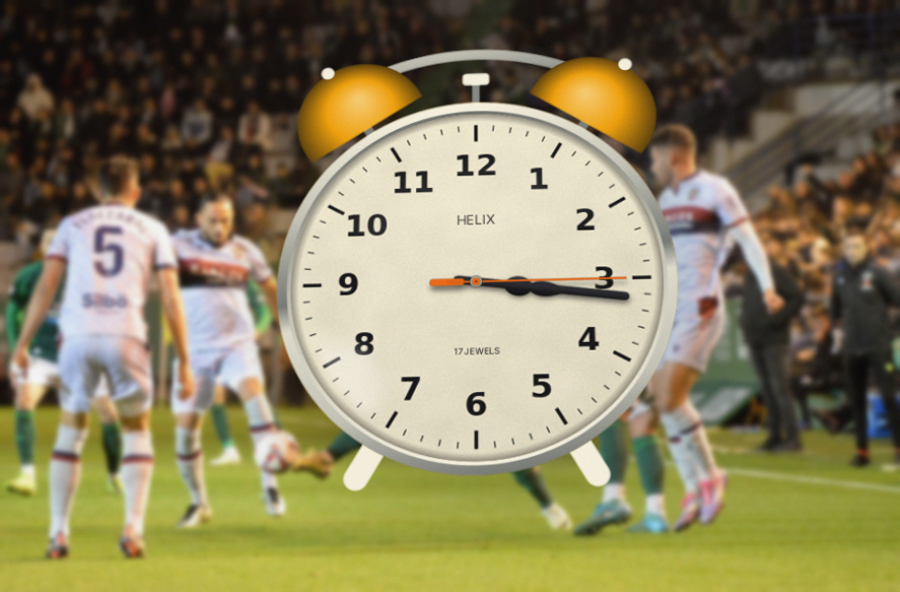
3:16:15
